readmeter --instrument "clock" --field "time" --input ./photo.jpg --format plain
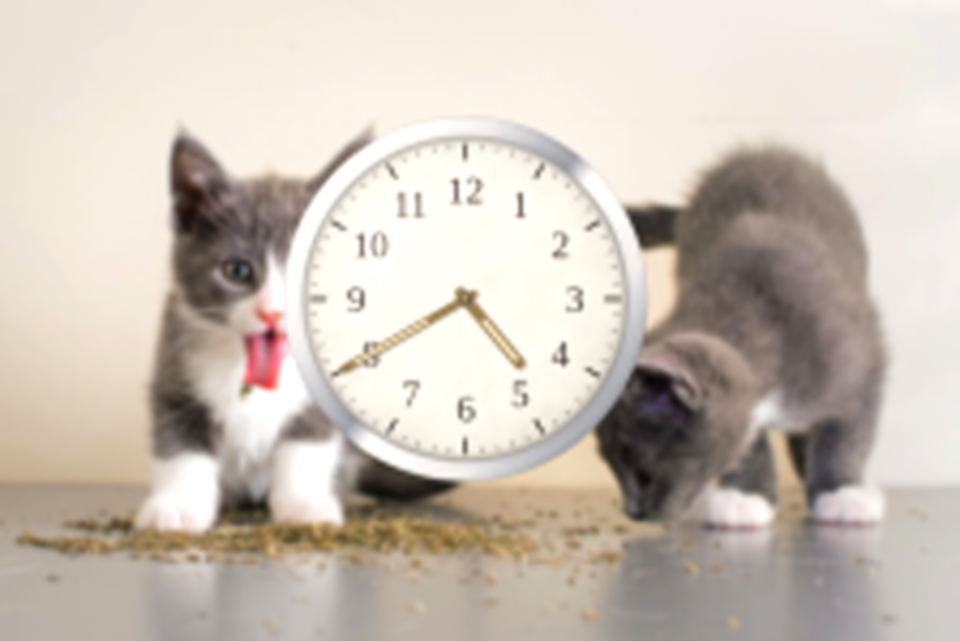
4:40
